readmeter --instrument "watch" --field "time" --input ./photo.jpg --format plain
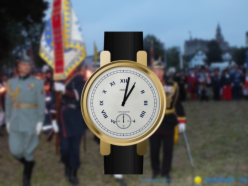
1:02
